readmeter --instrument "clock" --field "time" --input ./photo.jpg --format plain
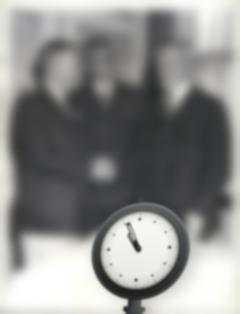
10:56
